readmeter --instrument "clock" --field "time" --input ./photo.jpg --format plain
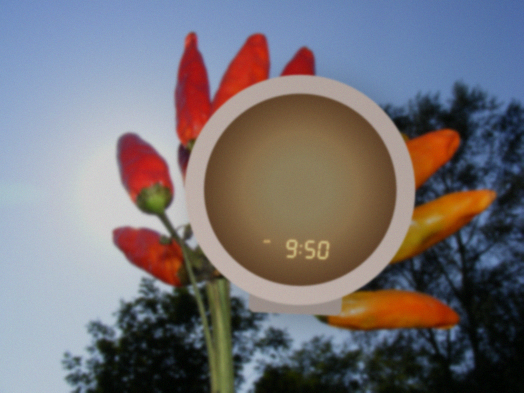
9:50
